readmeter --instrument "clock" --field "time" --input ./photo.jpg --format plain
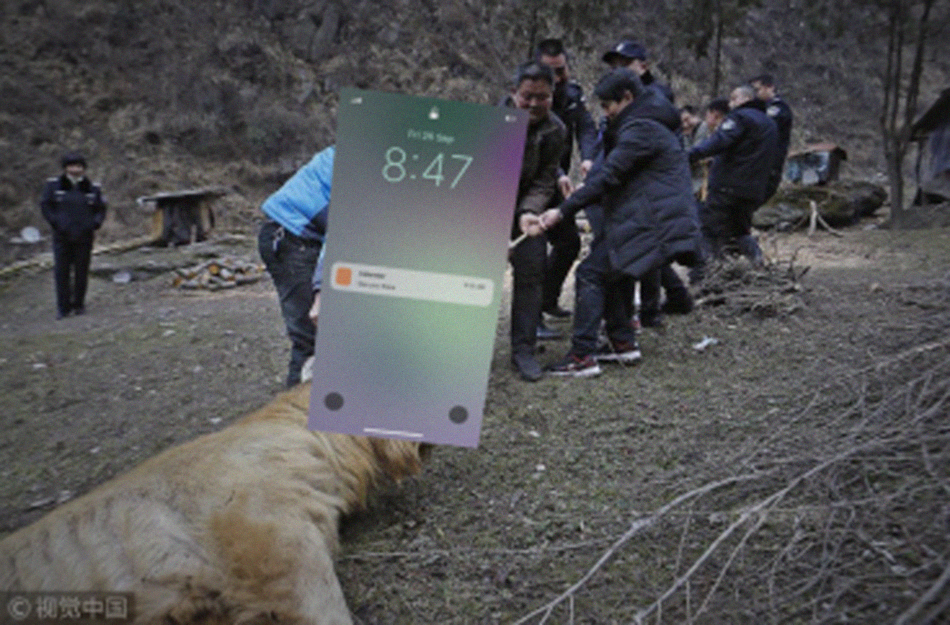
8:47
